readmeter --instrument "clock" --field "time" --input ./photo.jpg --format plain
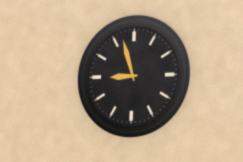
8:57
